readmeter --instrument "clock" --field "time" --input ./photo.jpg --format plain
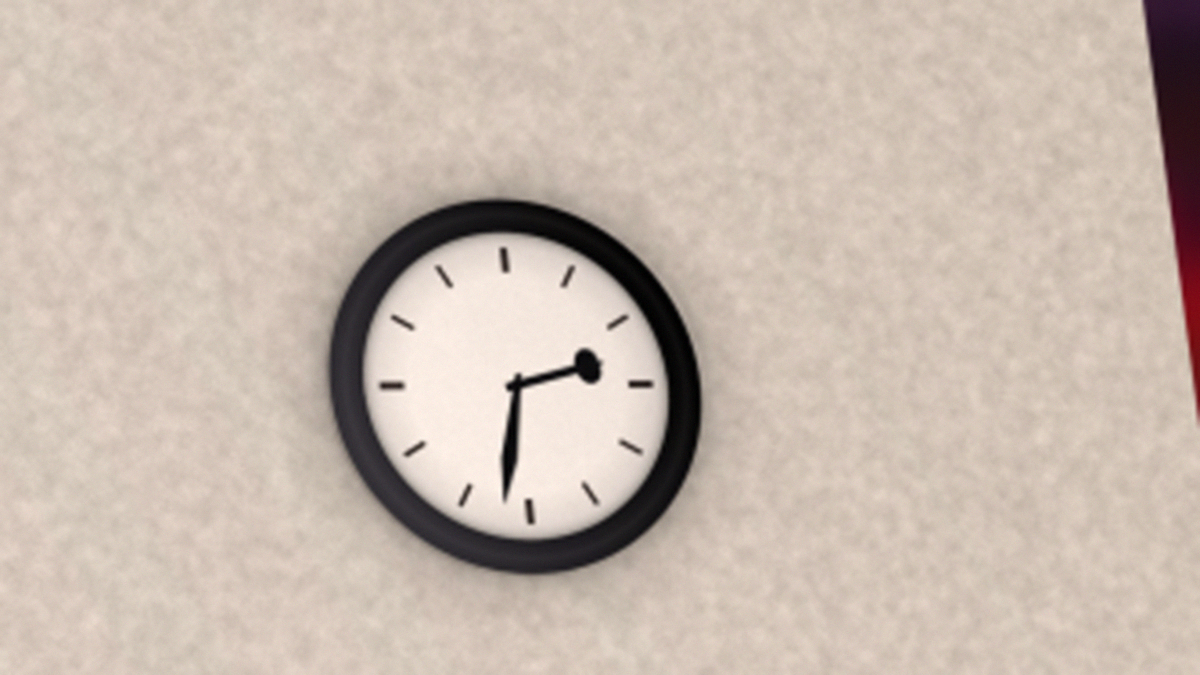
2:32
